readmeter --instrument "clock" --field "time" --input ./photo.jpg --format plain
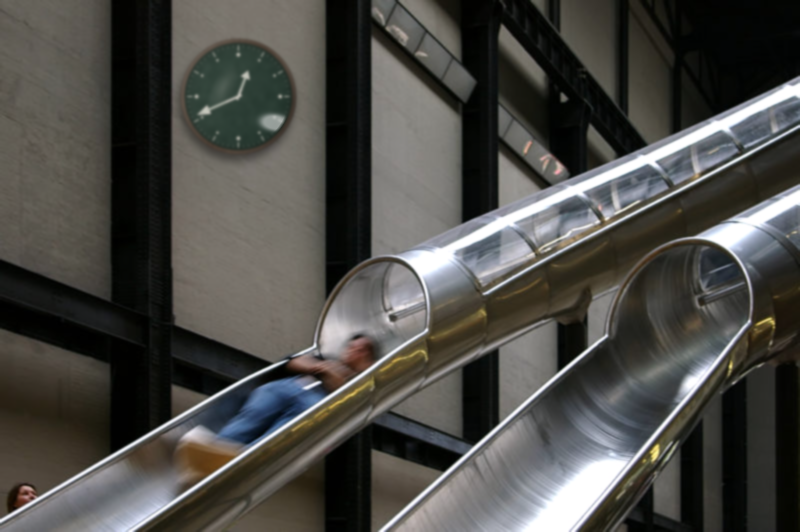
12:41
